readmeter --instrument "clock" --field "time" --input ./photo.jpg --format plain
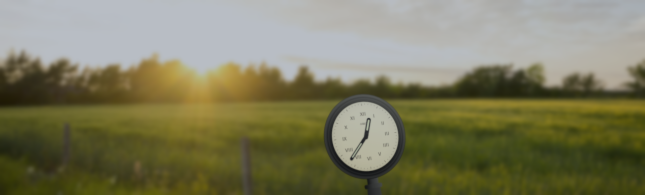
12:37
